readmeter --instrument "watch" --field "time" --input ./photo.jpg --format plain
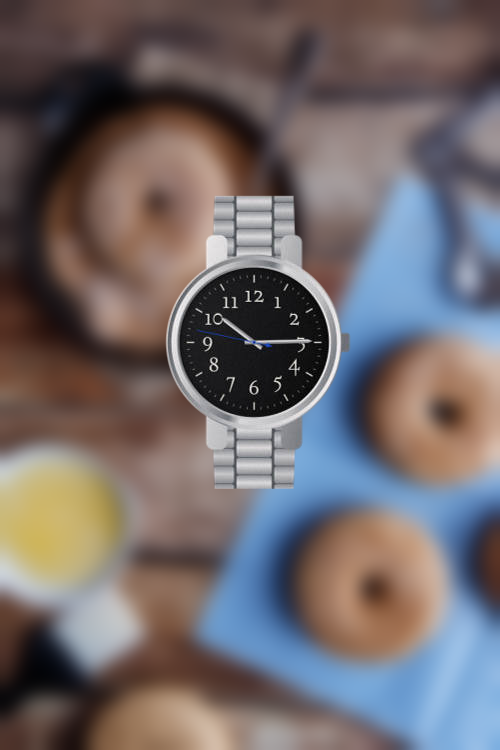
10:14:47
